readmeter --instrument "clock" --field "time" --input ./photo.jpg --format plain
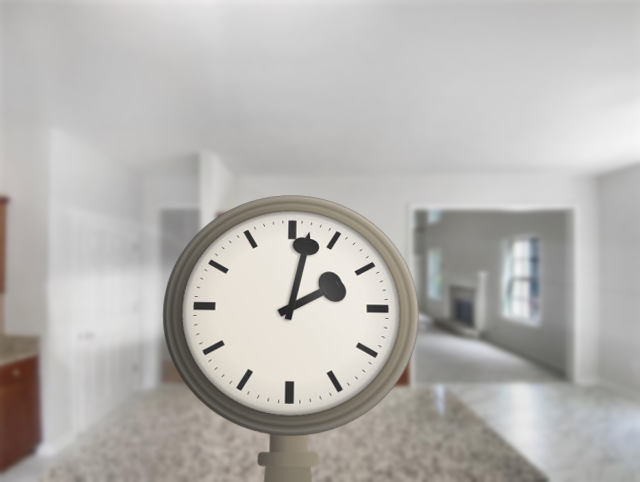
2:02
